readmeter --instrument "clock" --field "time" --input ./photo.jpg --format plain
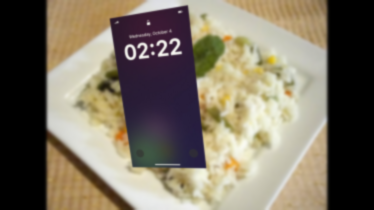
2:22
